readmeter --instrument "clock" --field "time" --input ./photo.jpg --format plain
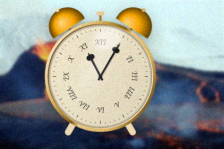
11:05
